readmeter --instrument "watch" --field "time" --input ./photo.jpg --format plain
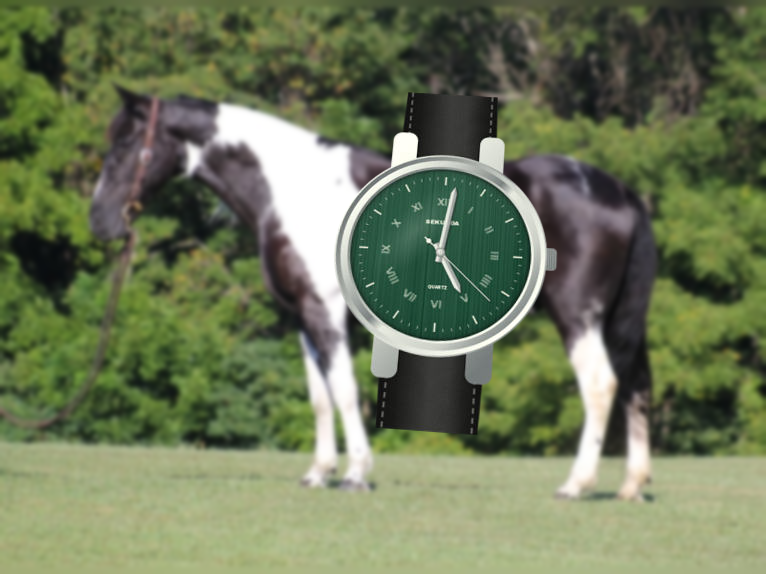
5:01:22
